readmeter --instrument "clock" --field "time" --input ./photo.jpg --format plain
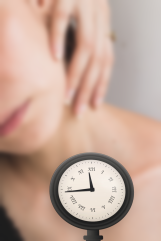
11:44
